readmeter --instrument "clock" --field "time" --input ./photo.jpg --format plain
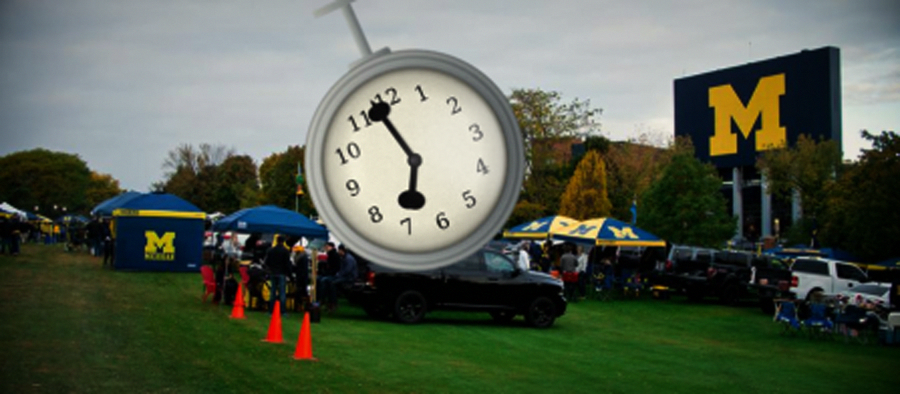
6:58
